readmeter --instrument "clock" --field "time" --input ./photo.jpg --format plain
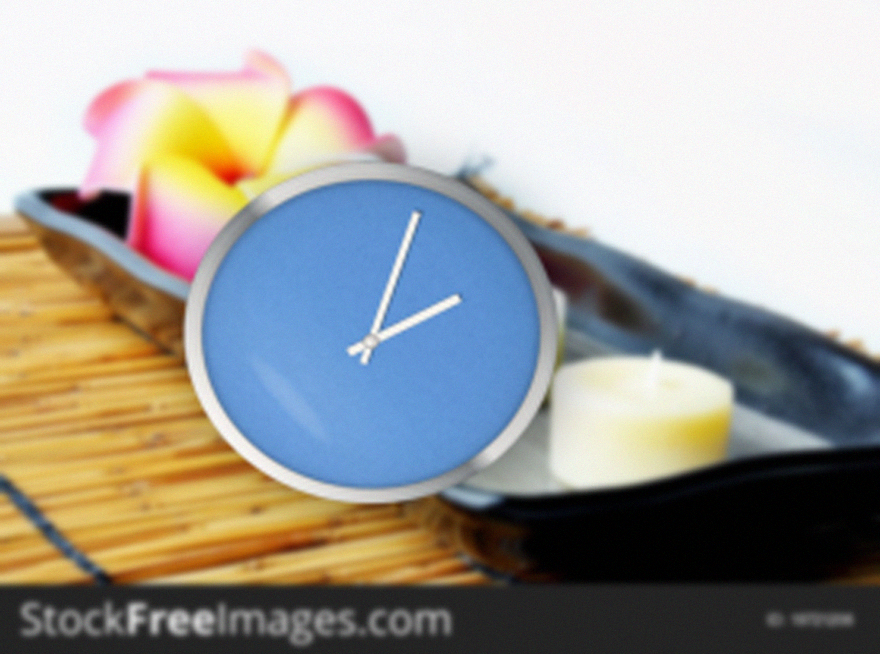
2:03
